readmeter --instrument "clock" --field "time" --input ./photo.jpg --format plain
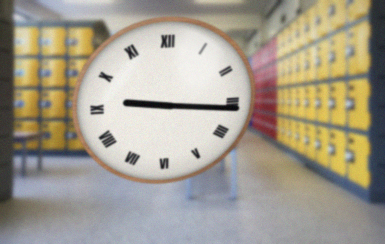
9:16
